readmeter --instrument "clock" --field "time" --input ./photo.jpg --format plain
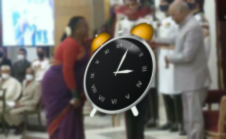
3:04
